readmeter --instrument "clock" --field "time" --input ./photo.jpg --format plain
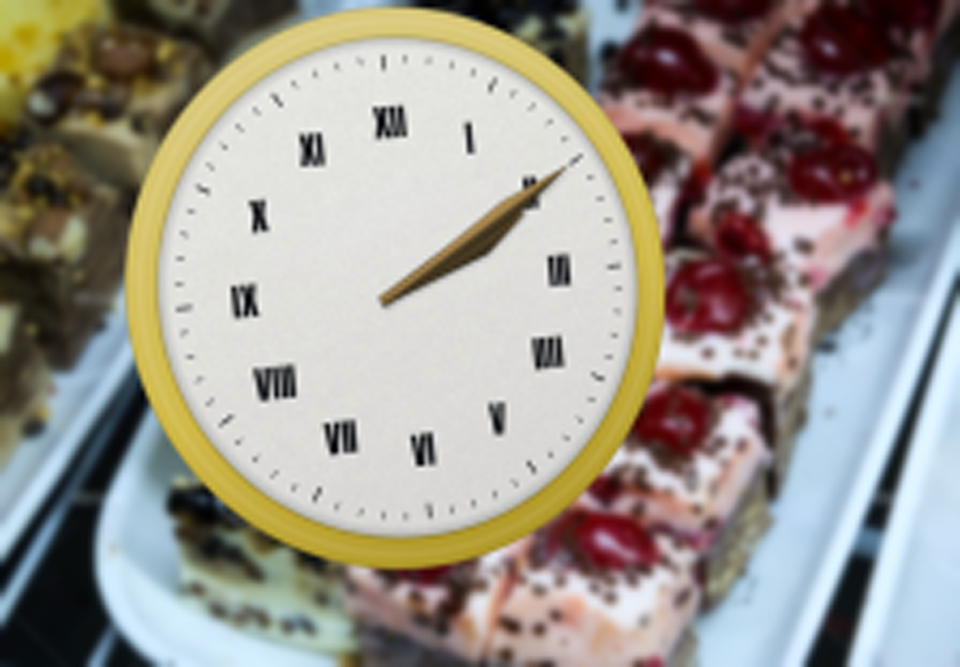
2:10
